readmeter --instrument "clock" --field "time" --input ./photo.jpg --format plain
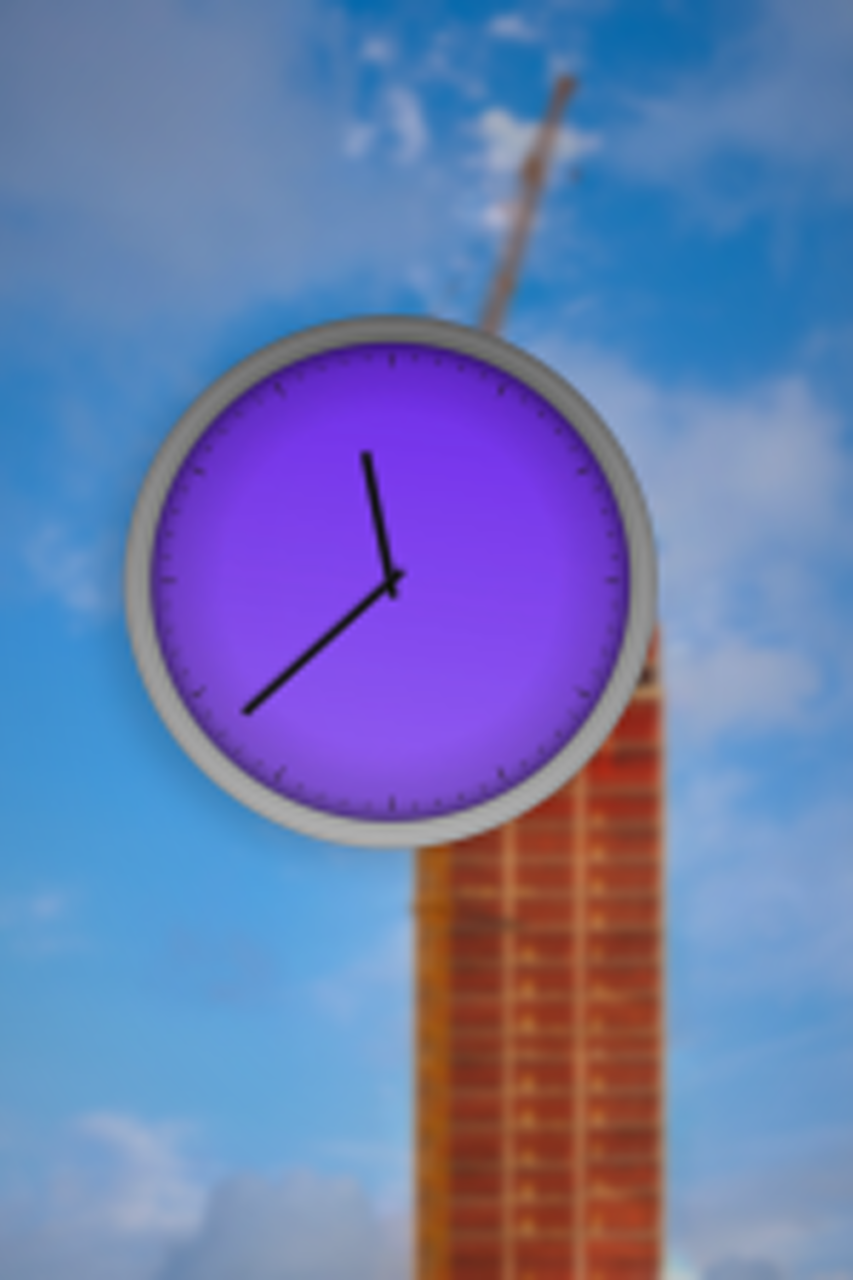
11:38
